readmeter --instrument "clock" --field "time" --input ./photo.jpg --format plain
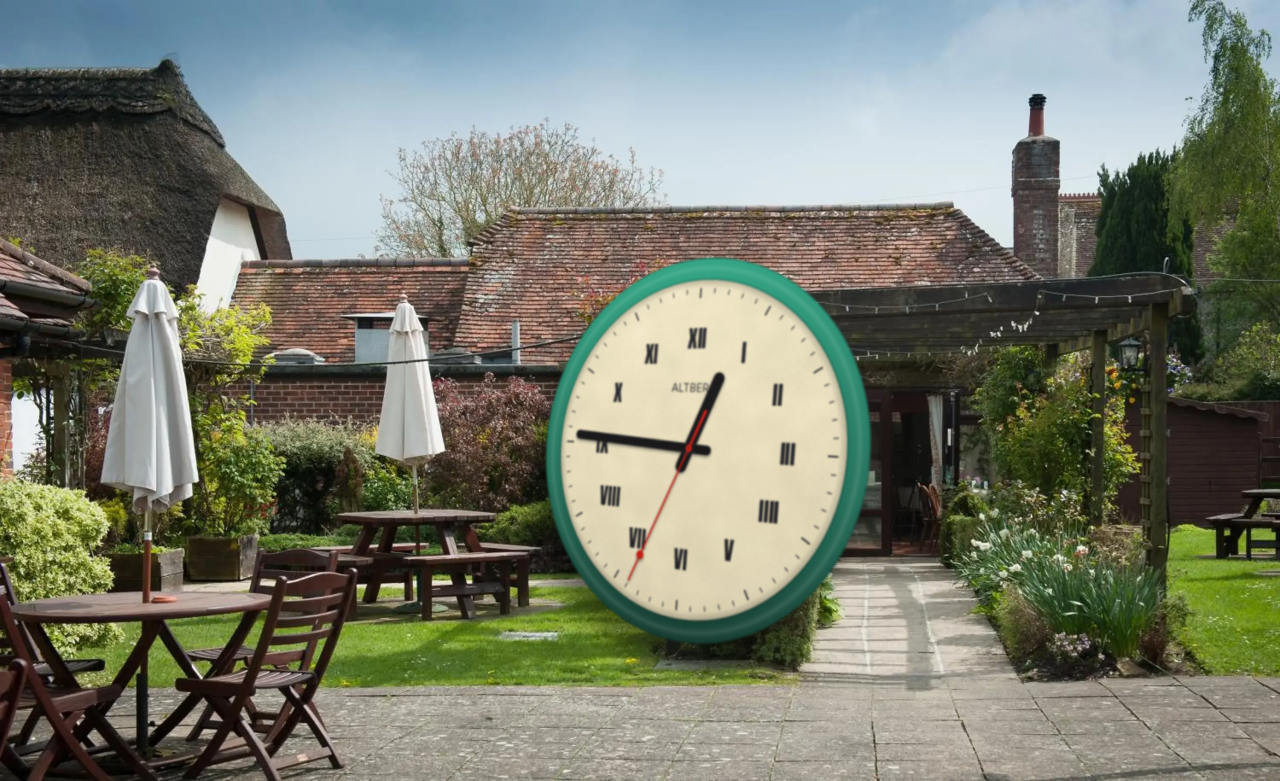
12:45:34
